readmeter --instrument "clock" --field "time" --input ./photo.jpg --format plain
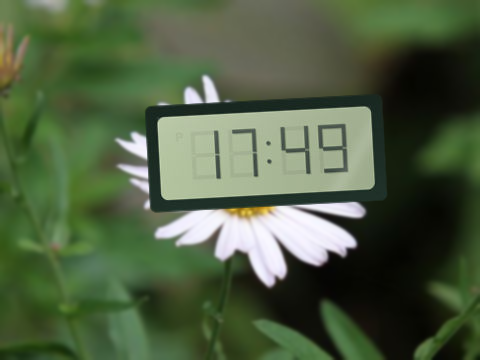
17:49
